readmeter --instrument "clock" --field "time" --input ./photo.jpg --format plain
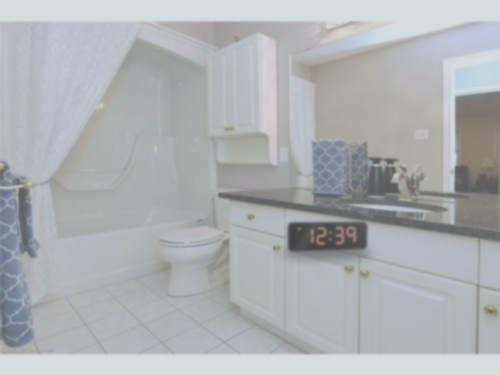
12:39
